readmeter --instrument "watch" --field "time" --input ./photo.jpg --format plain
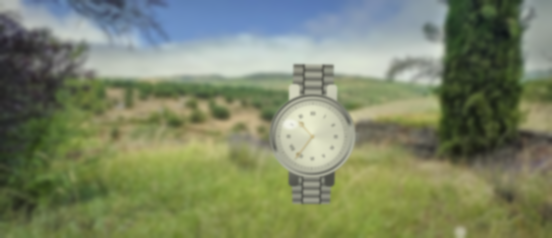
10:36
